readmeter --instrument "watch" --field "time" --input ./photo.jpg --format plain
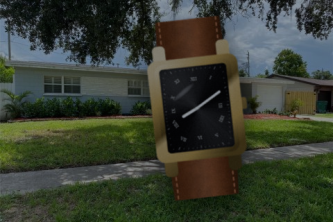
8:10
